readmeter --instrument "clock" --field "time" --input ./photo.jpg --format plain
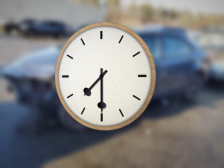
7:30
